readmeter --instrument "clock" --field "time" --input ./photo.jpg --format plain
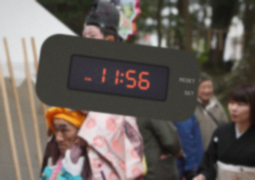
11:56
